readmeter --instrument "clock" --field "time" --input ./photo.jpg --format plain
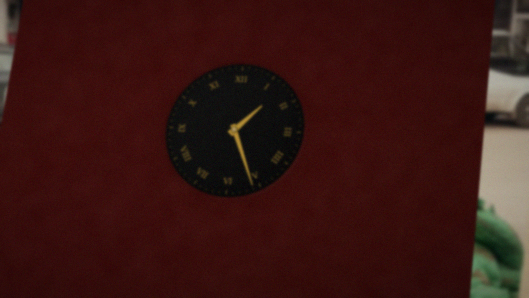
1:26
